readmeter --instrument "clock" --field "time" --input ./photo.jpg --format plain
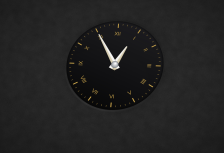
12:55
